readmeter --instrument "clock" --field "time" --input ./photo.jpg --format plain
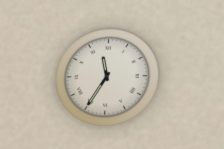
11:35
